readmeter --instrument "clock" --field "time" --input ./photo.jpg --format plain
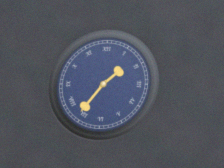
1:36
